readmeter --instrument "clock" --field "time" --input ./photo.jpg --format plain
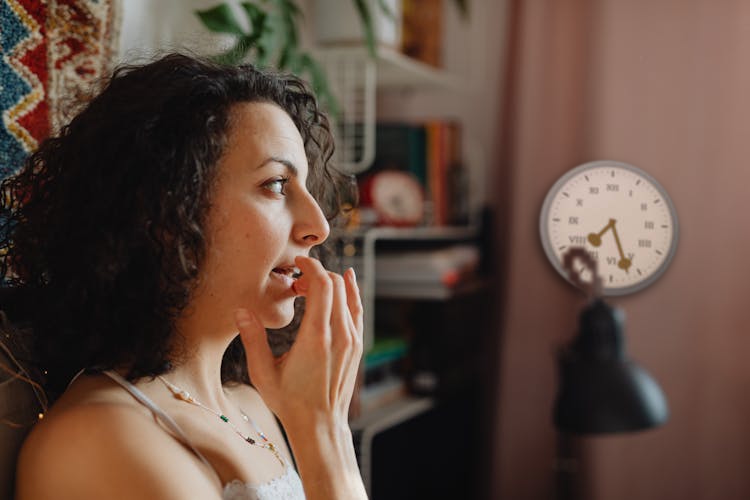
7:27
